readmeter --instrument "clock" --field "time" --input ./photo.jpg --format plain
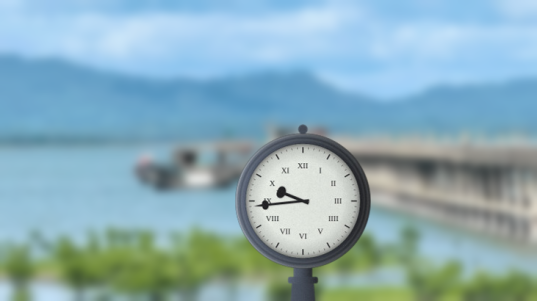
9:44
